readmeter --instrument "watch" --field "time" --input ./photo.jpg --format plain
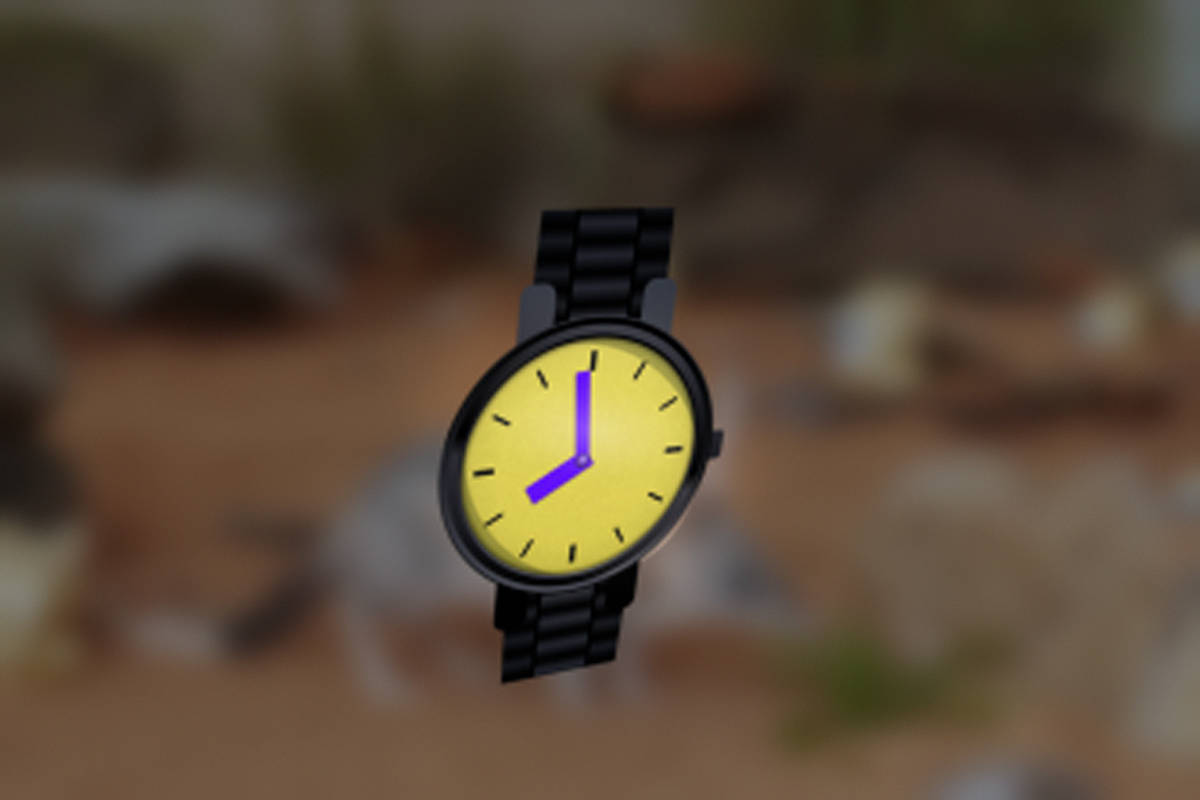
7:59
